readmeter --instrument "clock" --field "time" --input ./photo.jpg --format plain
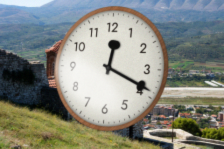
12:19
